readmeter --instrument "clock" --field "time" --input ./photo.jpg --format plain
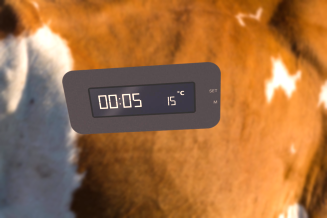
0:05
